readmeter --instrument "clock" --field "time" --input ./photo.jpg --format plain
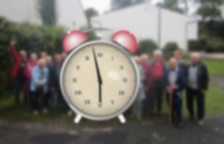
5:58
